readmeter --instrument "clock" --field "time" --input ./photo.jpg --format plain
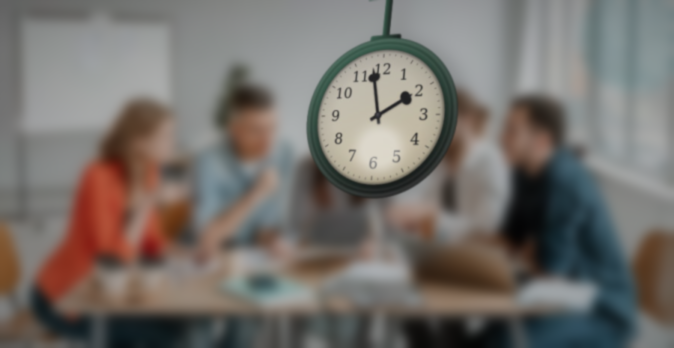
1:58
